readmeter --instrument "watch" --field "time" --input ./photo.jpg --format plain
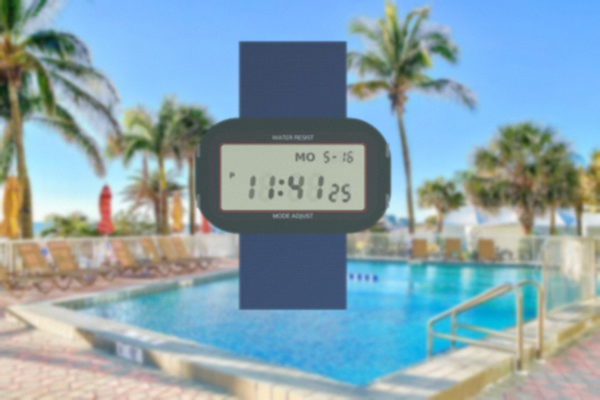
11:41:25
